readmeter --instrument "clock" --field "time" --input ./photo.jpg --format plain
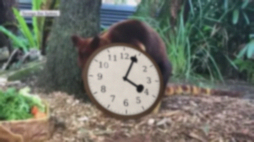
4:04
